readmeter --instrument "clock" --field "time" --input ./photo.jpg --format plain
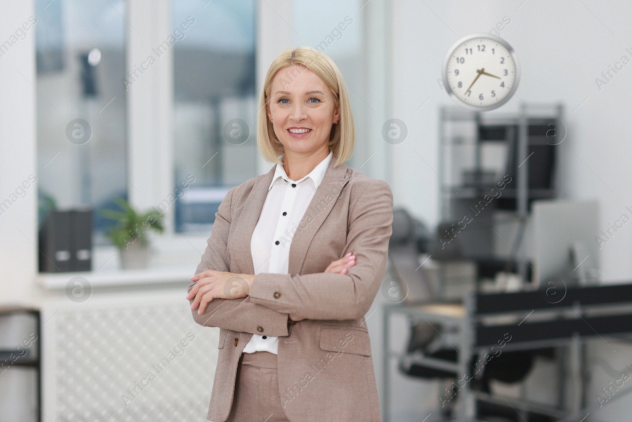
3:36
